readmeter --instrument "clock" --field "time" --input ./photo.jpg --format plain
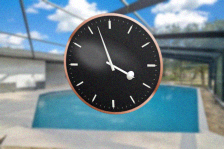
3:57
